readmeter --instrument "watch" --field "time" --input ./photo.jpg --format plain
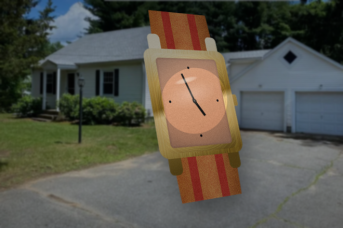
4:57
